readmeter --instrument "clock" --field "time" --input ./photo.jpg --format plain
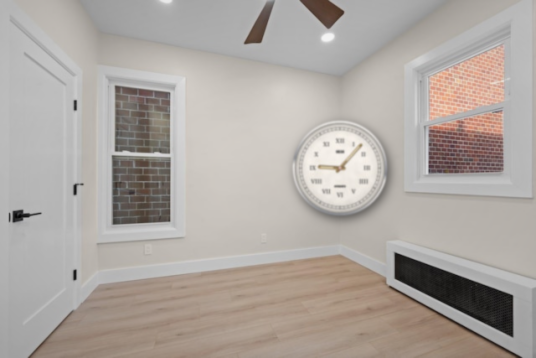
9:07
